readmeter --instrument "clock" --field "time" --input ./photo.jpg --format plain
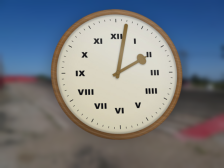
2:02
